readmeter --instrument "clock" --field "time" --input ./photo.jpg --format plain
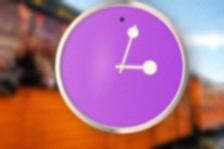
3:03
